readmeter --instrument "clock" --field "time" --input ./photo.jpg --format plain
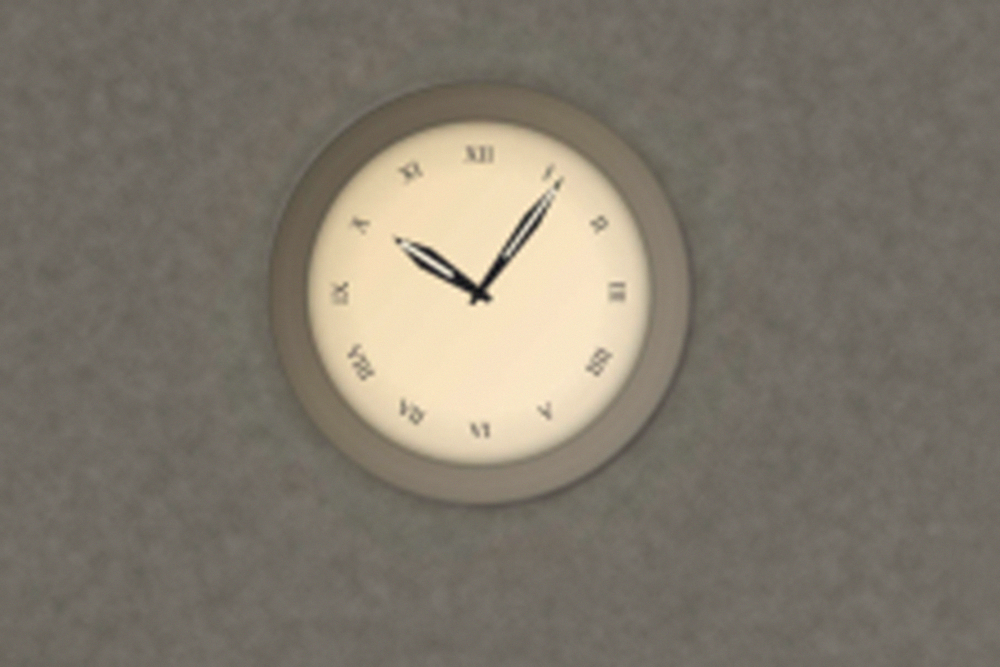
10:06
